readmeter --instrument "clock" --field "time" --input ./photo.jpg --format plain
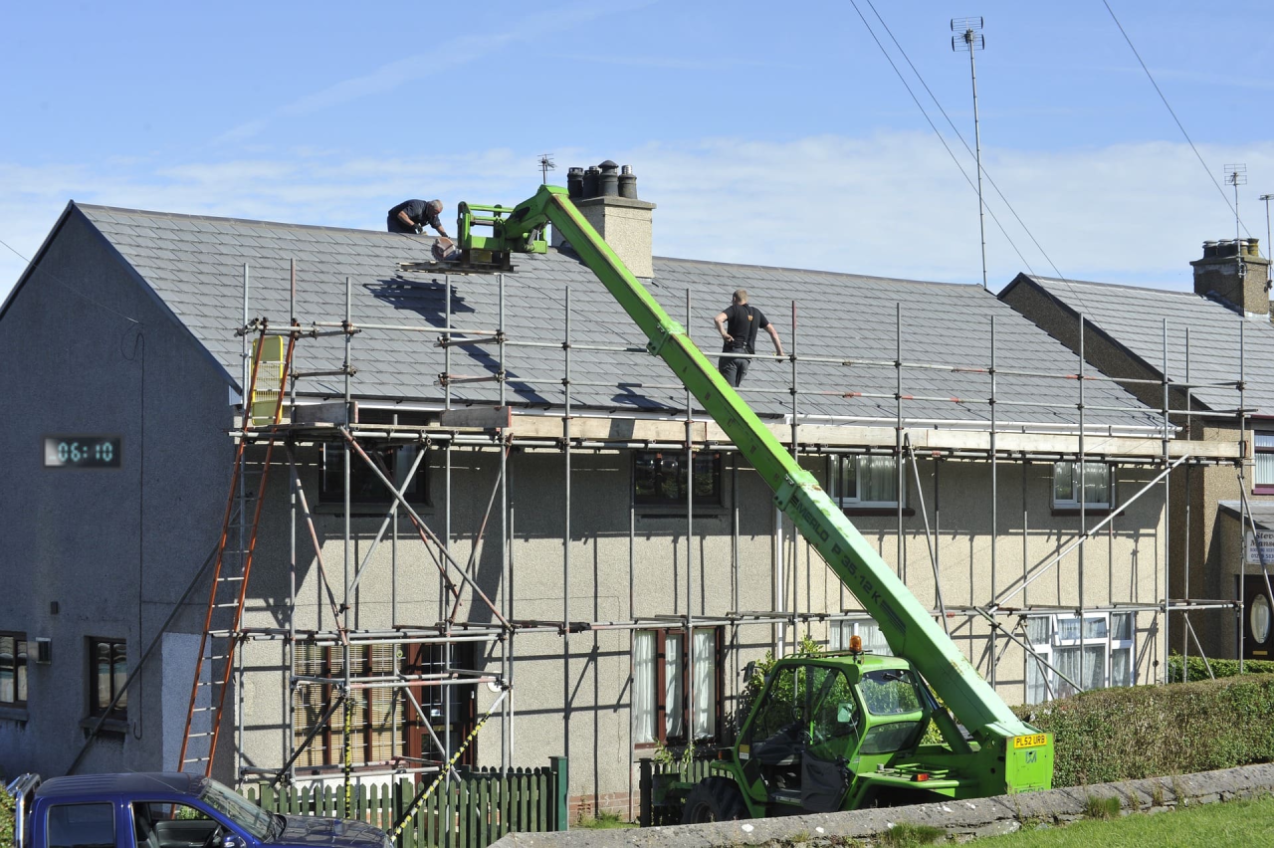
6:10
